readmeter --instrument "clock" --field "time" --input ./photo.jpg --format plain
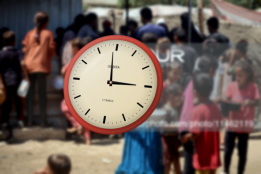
2:59
